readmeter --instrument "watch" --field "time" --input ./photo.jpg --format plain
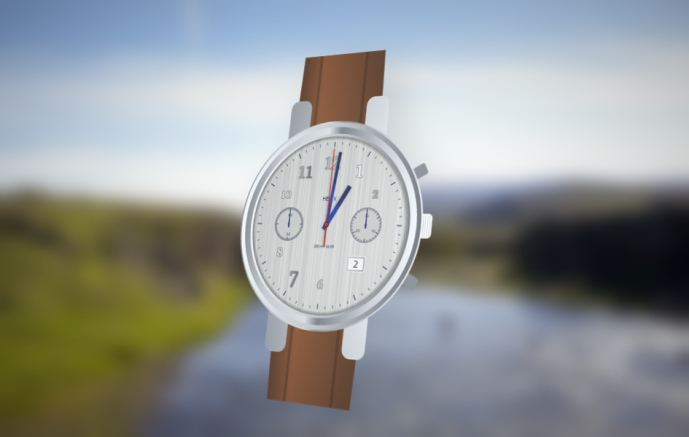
1:01
